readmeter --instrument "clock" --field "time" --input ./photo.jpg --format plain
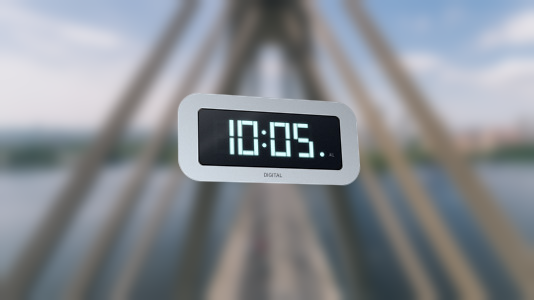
10:05
